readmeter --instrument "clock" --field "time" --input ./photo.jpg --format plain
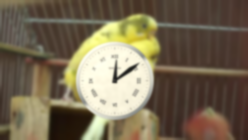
12:09
